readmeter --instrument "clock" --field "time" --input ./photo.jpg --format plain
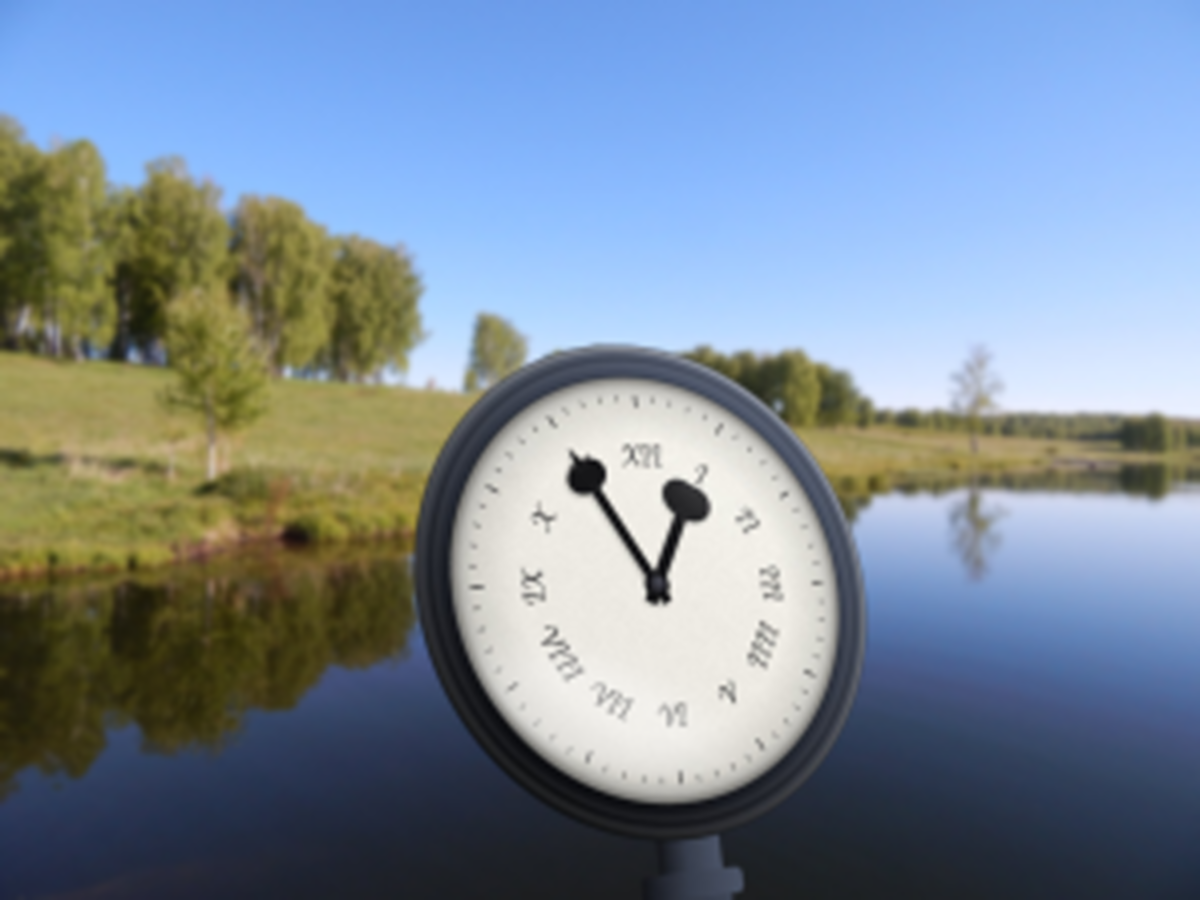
12:55
